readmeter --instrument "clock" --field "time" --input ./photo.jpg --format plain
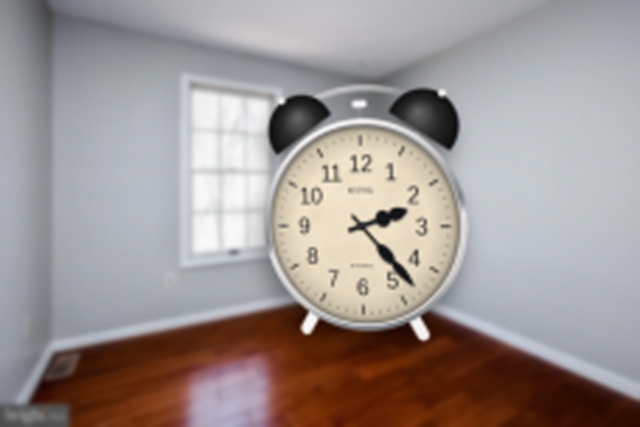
2:23
